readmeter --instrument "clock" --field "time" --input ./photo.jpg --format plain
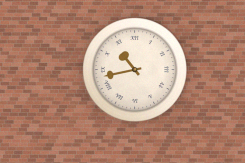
10:43
